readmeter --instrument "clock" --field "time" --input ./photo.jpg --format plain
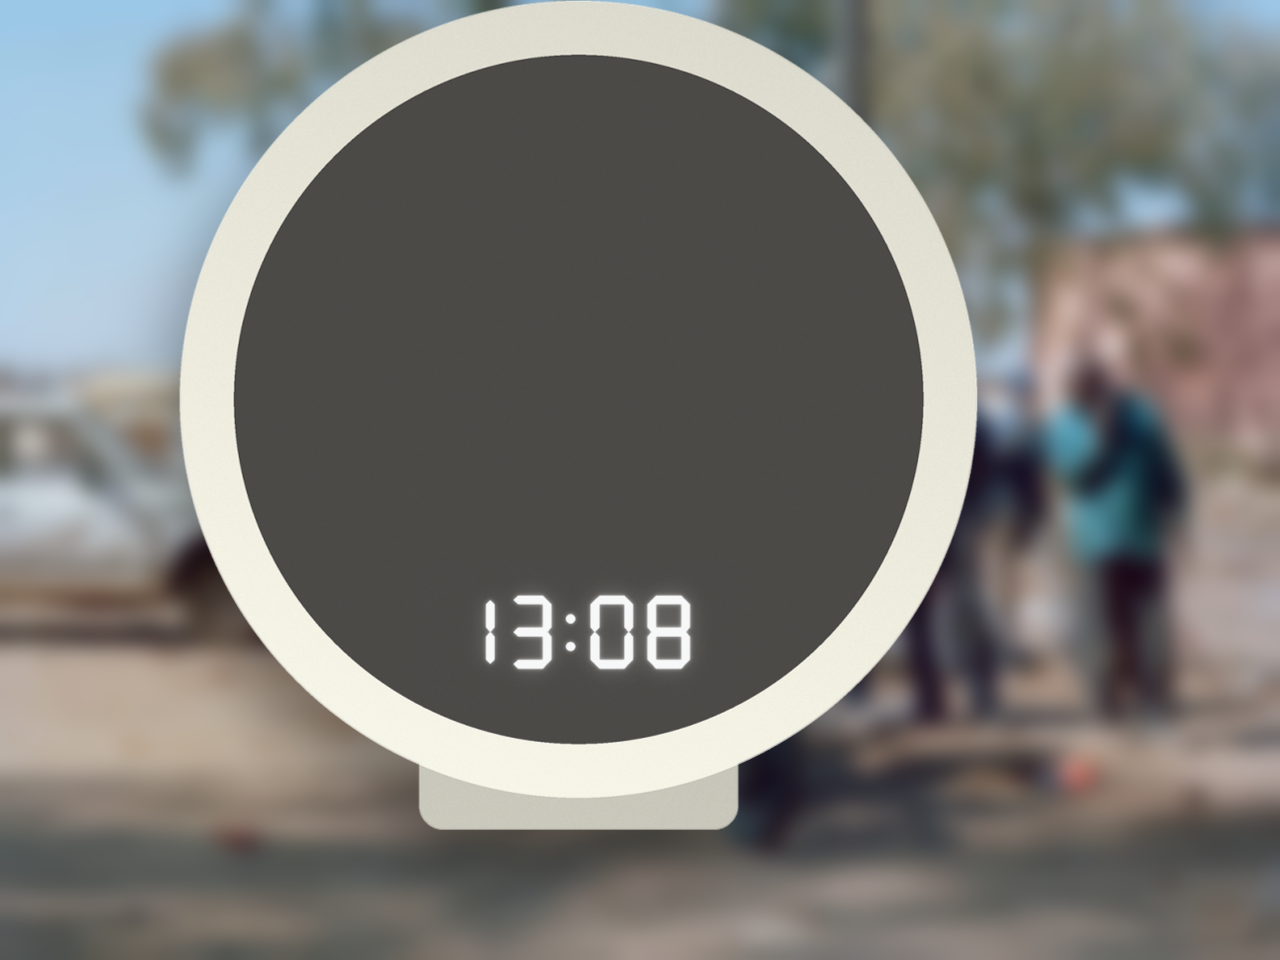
13:08
